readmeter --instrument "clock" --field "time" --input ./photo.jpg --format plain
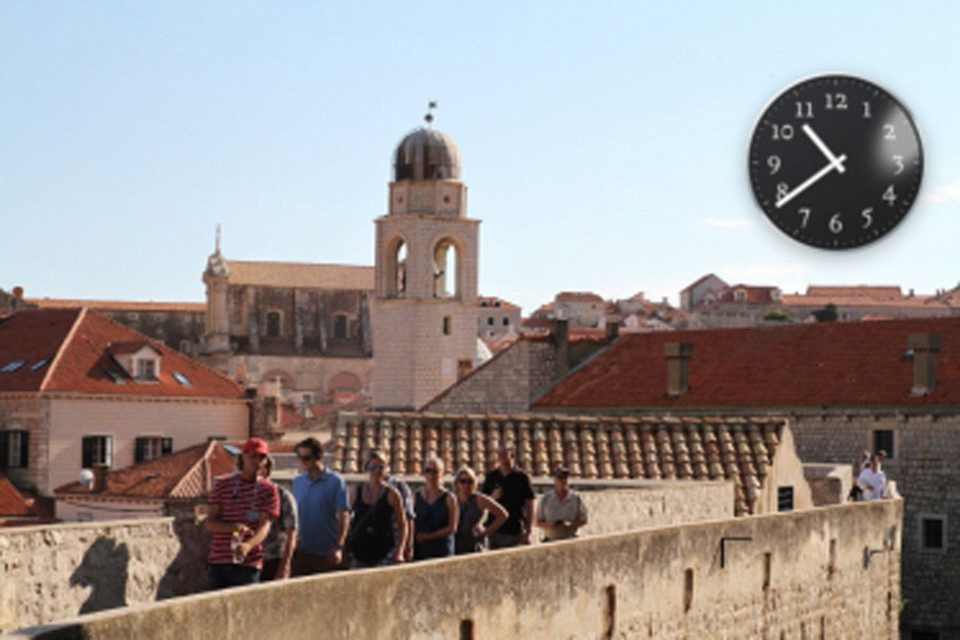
10:39
